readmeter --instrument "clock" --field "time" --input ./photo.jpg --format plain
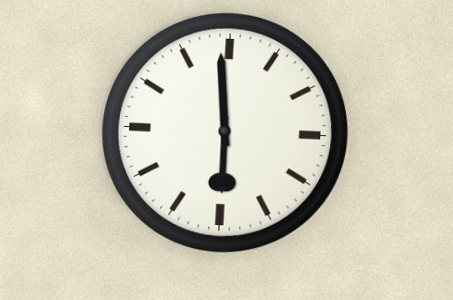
5:59
